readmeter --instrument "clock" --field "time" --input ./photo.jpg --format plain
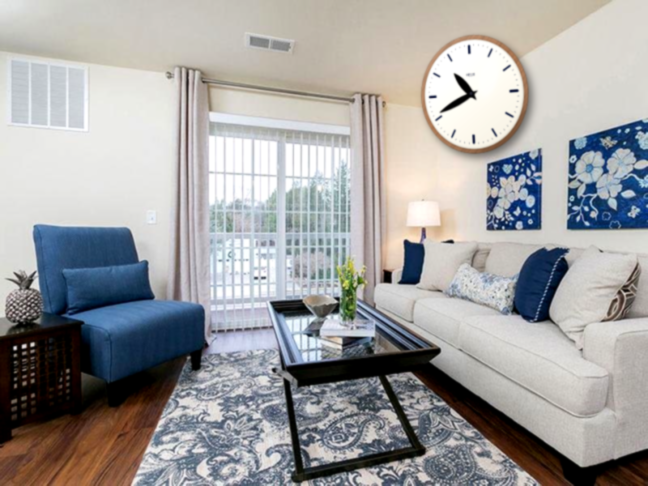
10:41
